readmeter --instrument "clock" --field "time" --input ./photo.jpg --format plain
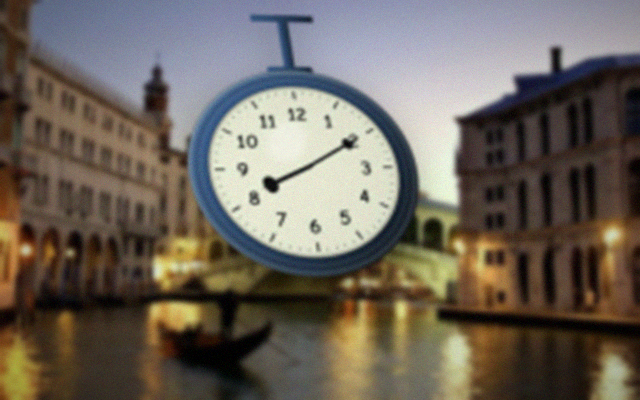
8:10
